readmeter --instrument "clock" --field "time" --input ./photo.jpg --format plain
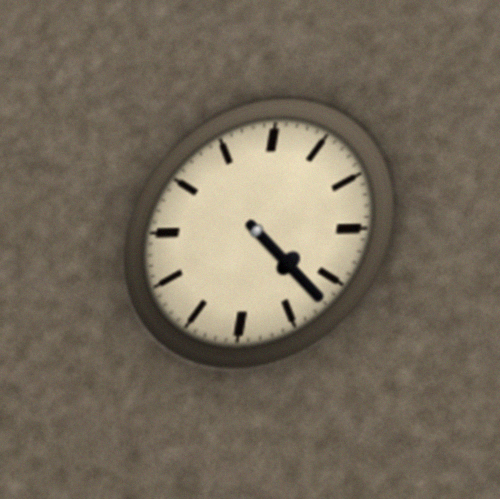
4:22
